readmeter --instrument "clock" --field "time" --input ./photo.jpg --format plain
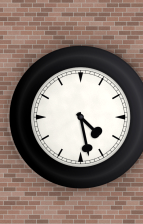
4:28
